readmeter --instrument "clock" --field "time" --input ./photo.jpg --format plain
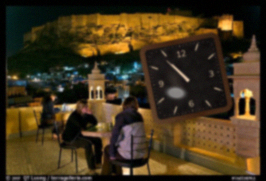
10:54
